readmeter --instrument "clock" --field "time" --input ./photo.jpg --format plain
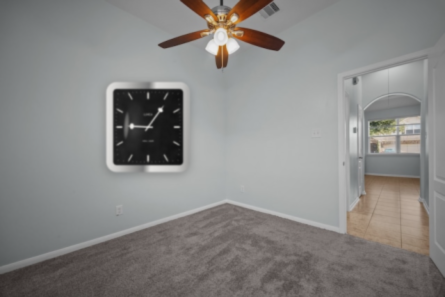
9:06
